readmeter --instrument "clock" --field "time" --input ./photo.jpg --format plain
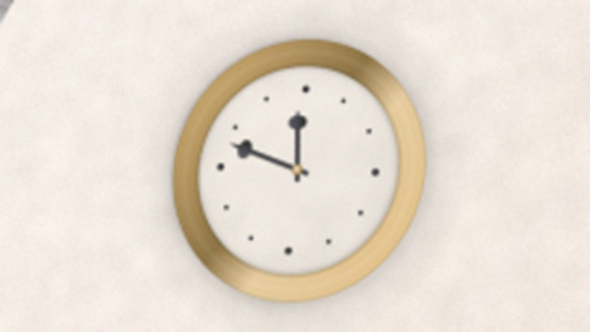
11:48
